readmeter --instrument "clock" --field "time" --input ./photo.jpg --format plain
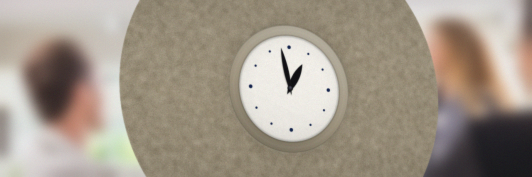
12:58
